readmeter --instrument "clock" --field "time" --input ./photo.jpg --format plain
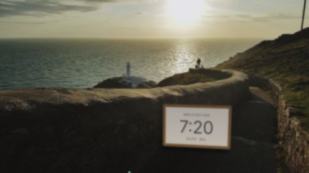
7:20
